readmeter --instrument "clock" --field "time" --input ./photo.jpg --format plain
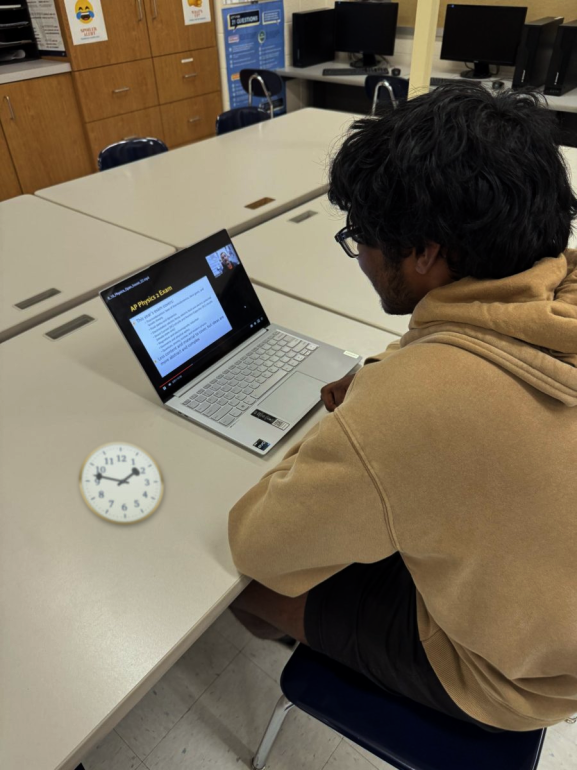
1:47
